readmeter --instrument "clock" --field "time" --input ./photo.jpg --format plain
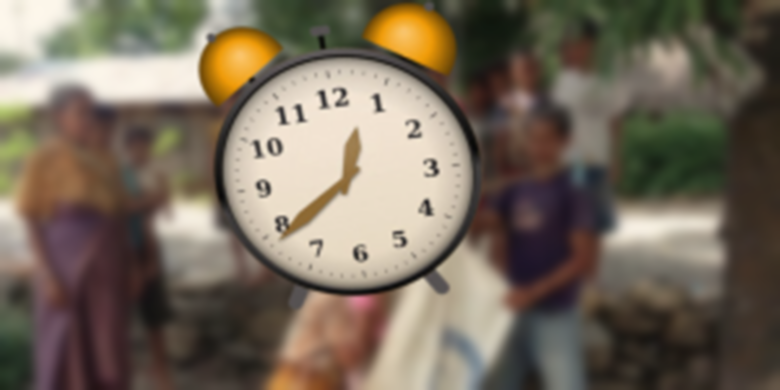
12:39
